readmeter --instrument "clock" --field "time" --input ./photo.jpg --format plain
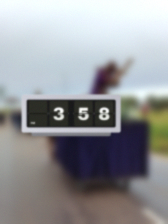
3:58
